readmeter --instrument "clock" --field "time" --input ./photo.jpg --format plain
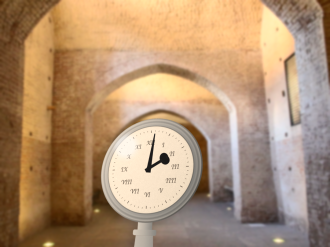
2:01
